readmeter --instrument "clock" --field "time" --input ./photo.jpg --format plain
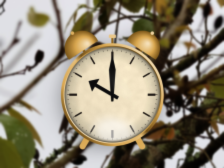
10:00
